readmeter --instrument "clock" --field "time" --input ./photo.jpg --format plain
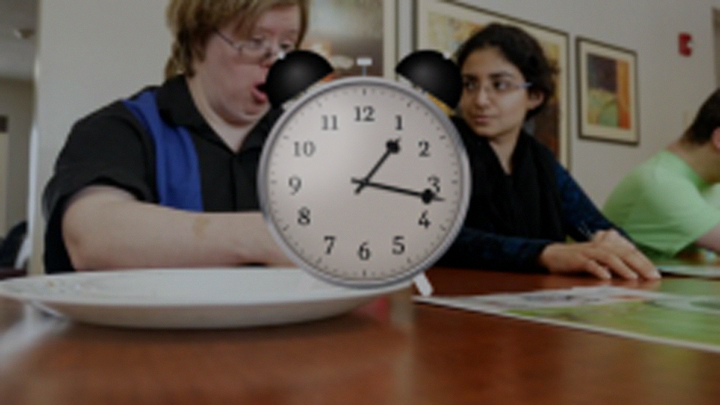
1:17
